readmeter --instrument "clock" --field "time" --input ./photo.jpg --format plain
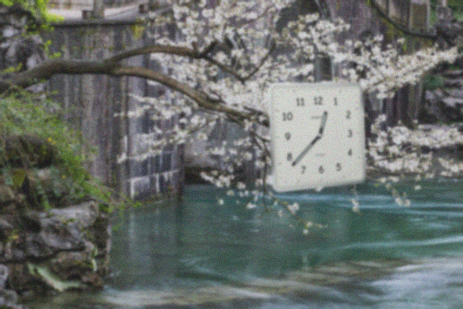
12:38
